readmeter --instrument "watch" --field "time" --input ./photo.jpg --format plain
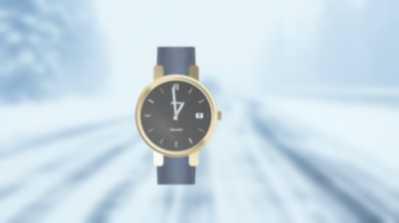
12:59
